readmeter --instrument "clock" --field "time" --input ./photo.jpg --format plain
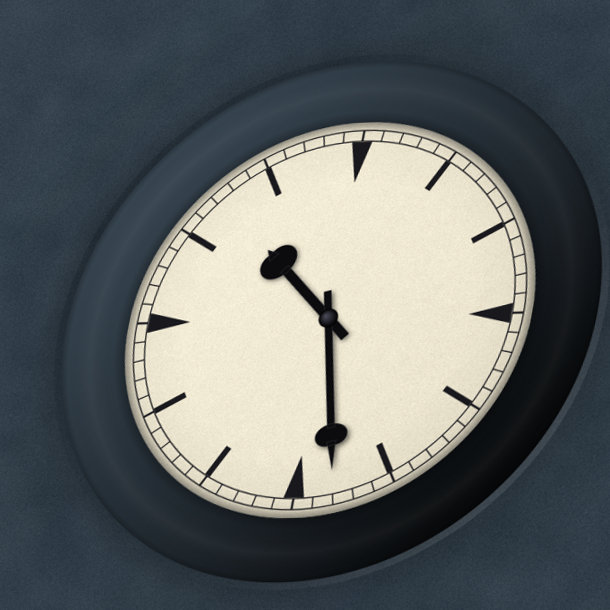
10:28
